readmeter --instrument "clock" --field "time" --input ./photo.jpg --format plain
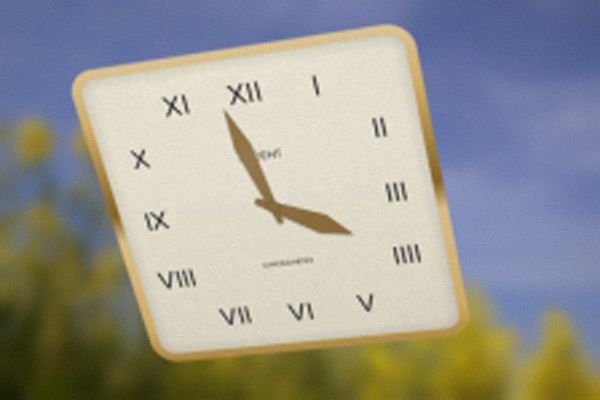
3:58
